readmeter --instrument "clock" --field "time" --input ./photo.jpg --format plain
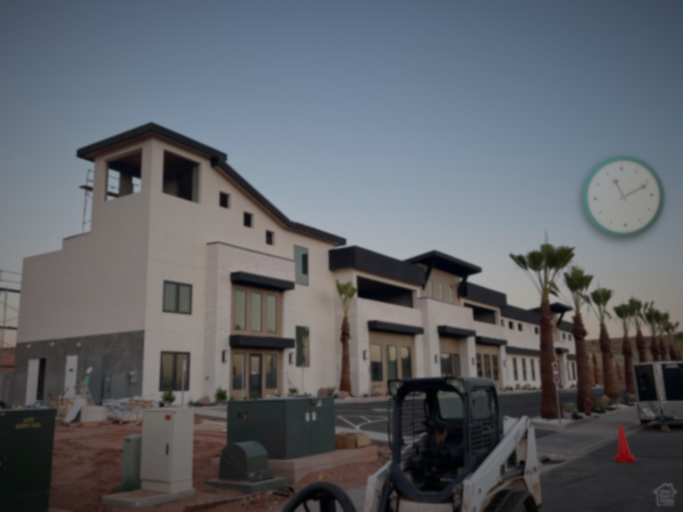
11:11
